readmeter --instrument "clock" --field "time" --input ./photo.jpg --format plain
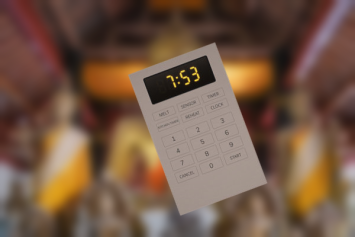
7:53
